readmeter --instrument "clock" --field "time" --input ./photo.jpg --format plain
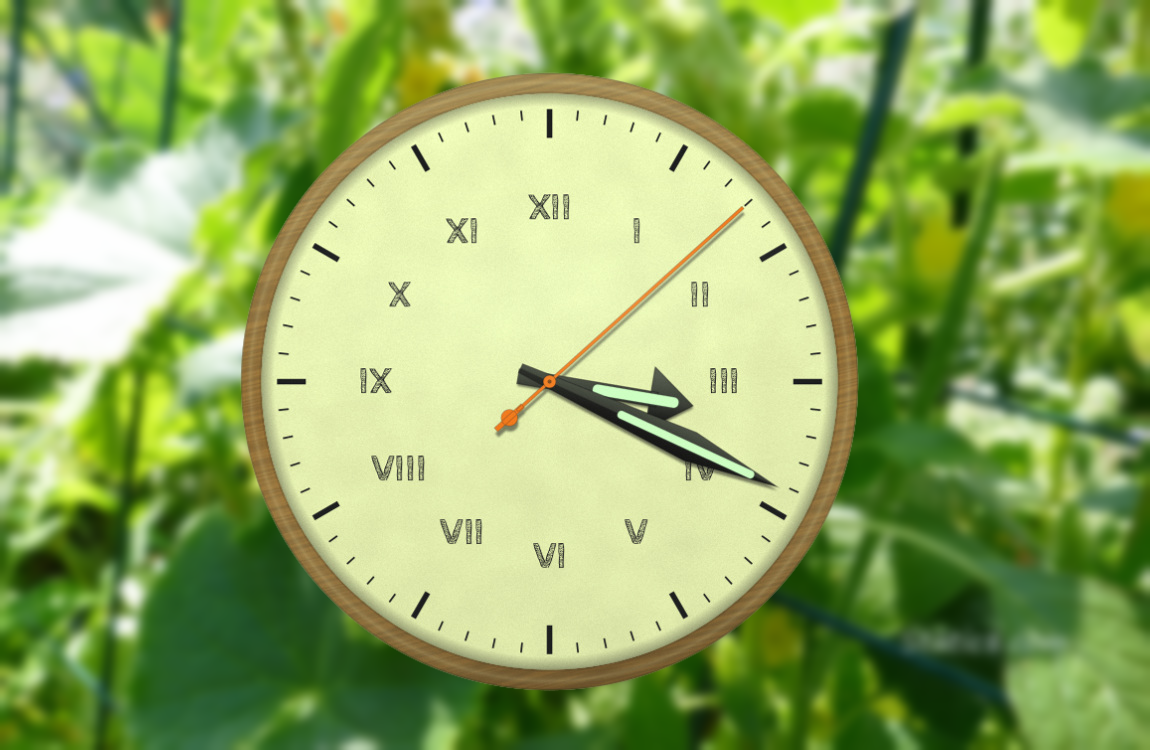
3:19:08
